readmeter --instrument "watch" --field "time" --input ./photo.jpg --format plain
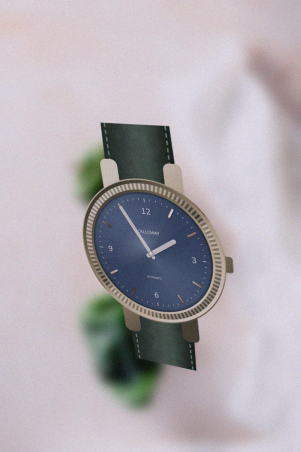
1:55
